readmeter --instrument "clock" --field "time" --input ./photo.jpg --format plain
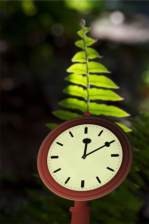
12:10
